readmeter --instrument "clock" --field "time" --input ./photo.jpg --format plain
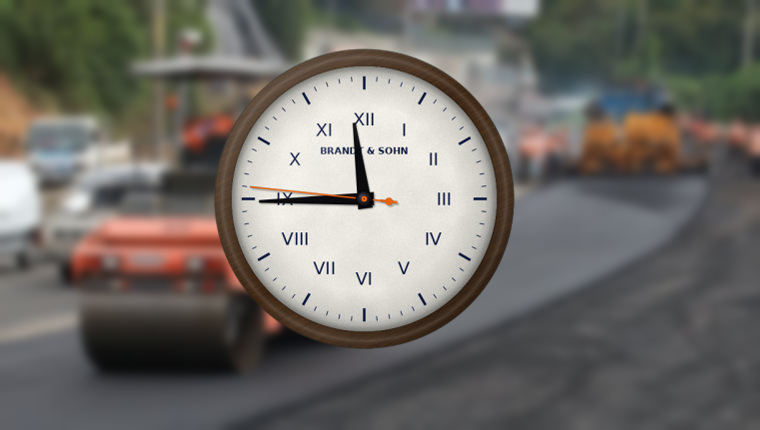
11:44:46
